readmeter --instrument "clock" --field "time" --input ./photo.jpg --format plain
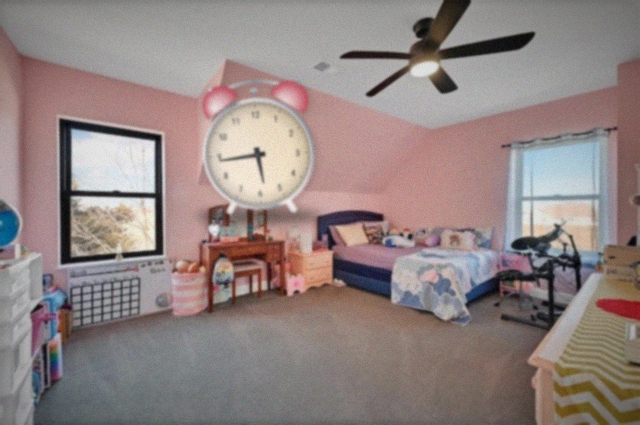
5:44
